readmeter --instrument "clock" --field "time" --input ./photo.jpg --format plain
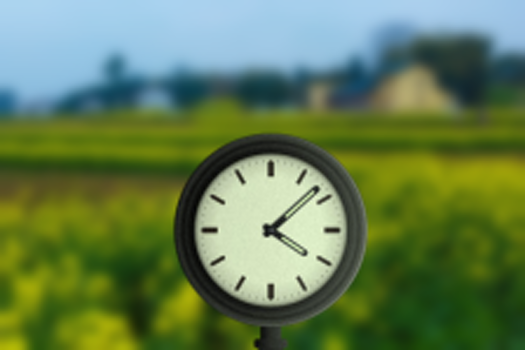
4:08
